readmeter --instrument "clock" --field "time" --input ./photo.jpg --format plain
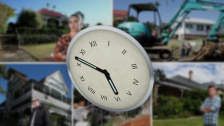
5:52
